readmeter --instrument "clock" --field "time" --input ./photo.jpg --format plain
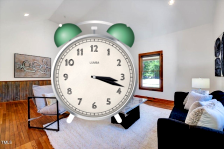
3:18
